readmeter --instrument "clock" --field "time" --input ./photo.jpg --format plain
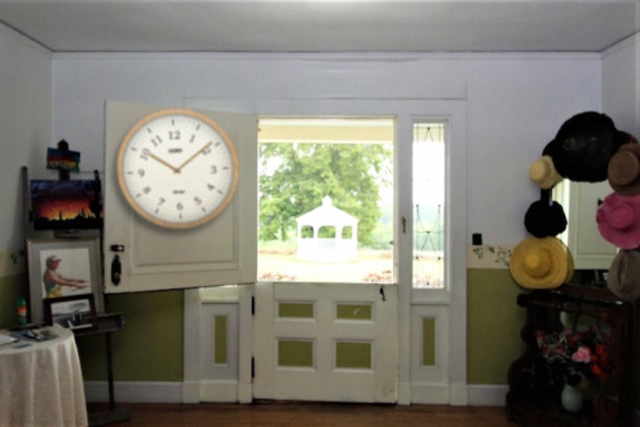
10:09
